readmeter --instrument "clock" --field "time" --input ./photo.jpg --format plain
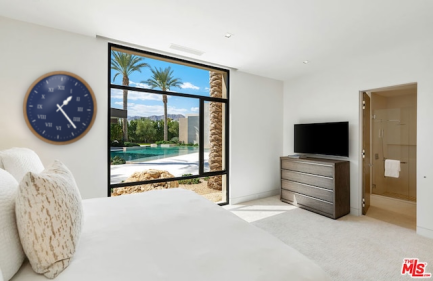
1:23
